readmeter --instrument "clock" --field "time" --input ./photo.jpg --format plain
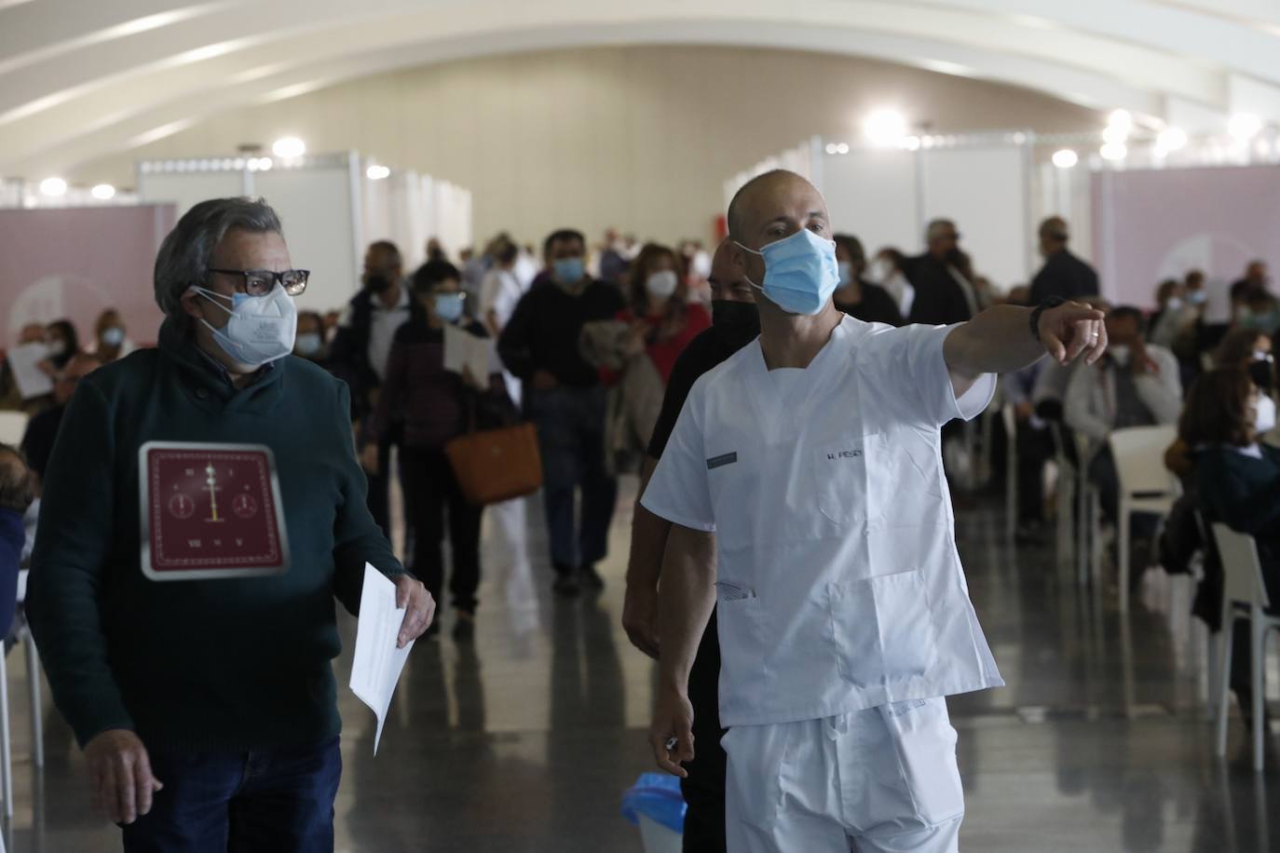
12:00
